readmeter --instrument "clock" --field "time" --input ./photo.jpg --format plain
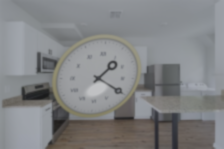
1:20
